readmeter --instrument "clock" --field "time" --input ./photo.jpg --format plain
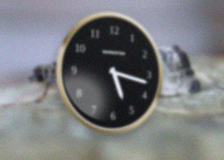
5:17
